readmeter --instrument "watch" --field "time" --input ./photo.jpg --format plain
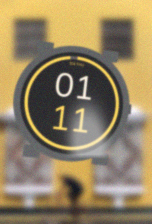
1:11
